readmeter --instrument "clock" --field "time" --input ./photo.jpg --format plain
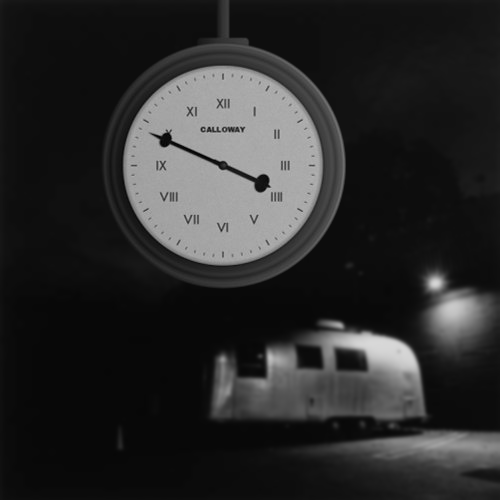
3:49
